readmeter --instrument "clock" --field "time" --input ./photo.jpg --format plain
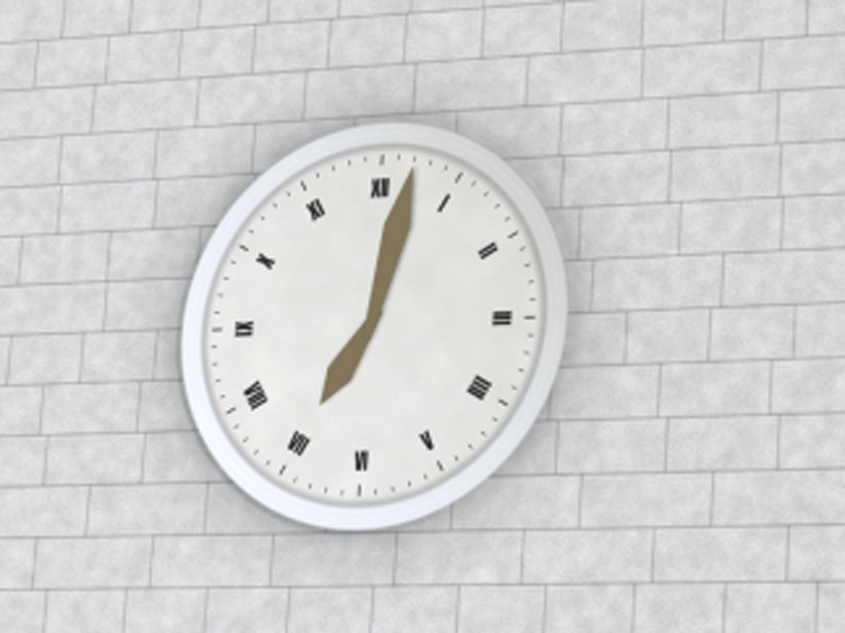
7:02
